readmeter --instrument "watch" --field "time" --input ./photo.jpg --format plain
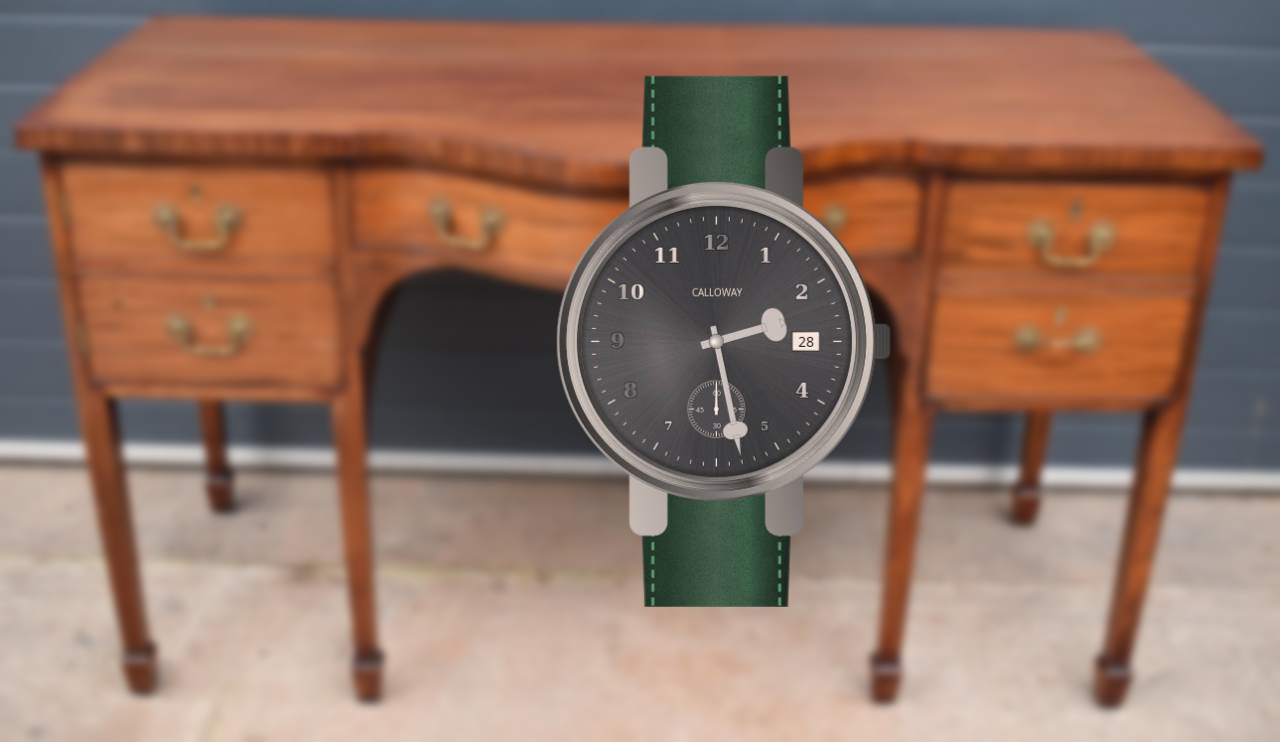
2:28
